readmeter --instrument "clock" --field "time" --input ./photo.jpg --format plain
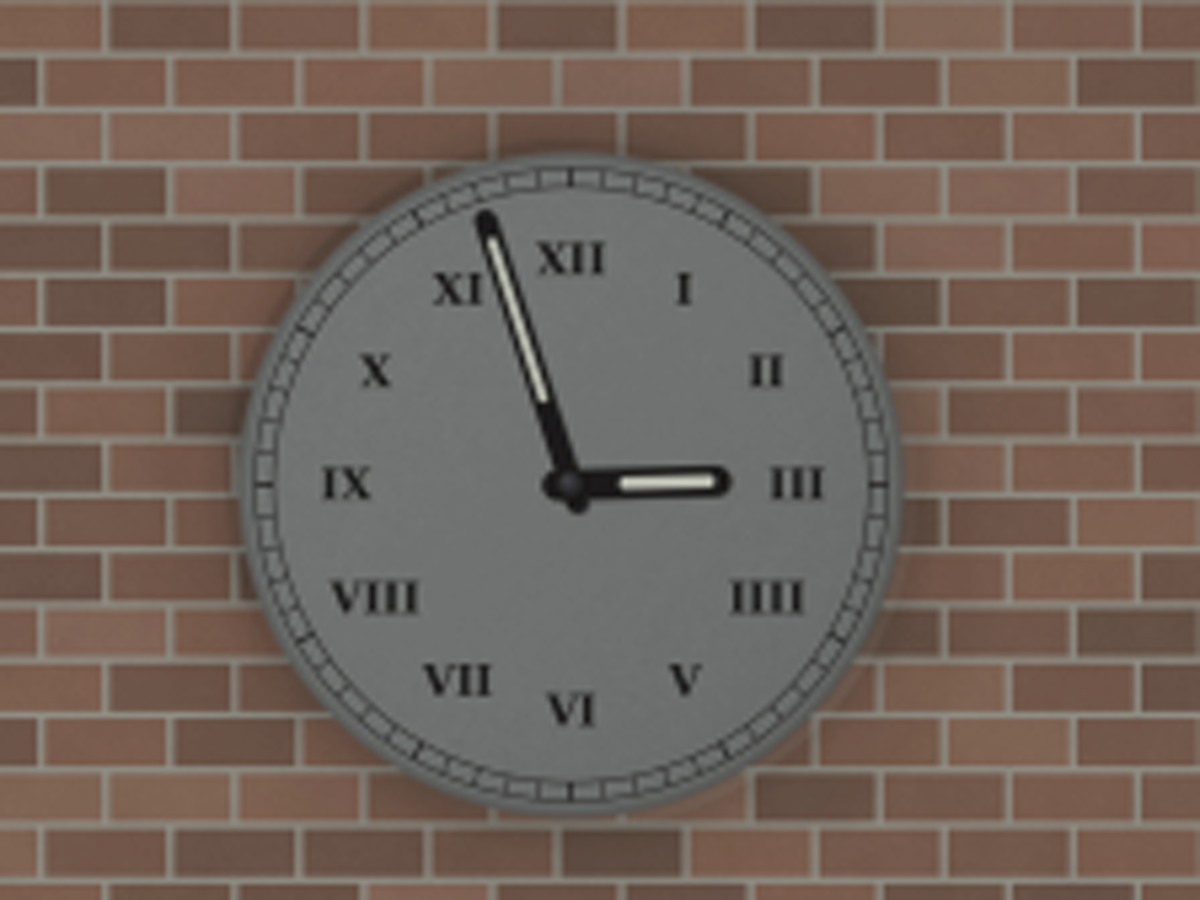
2:57
